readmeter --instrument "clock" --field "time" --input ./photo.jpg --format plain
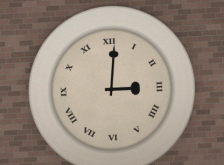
3:01
